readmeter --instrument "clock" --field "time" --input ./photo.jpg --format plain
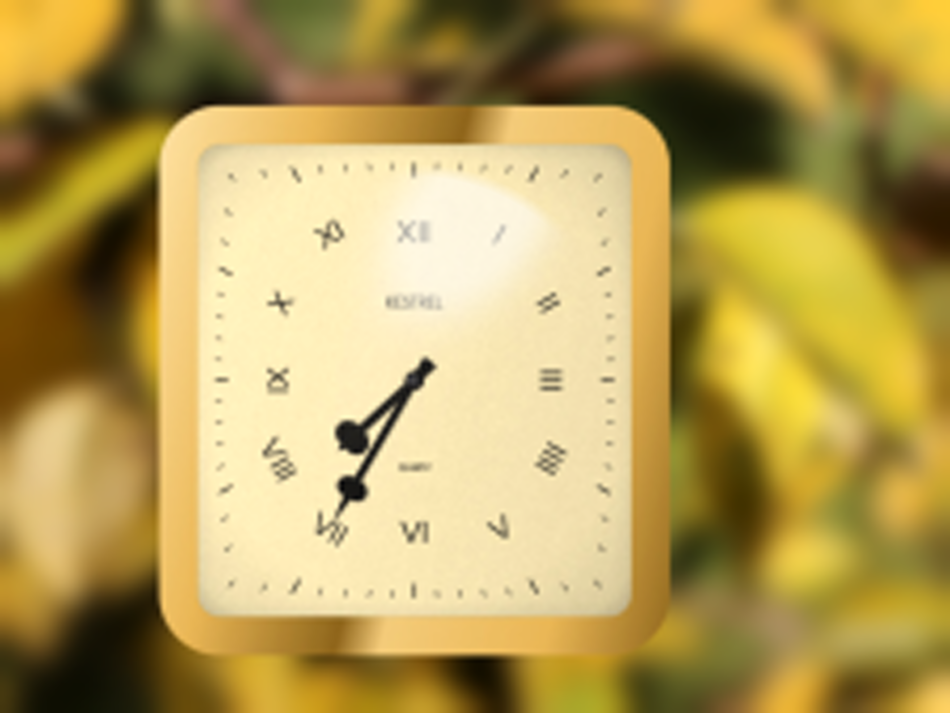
7:35
